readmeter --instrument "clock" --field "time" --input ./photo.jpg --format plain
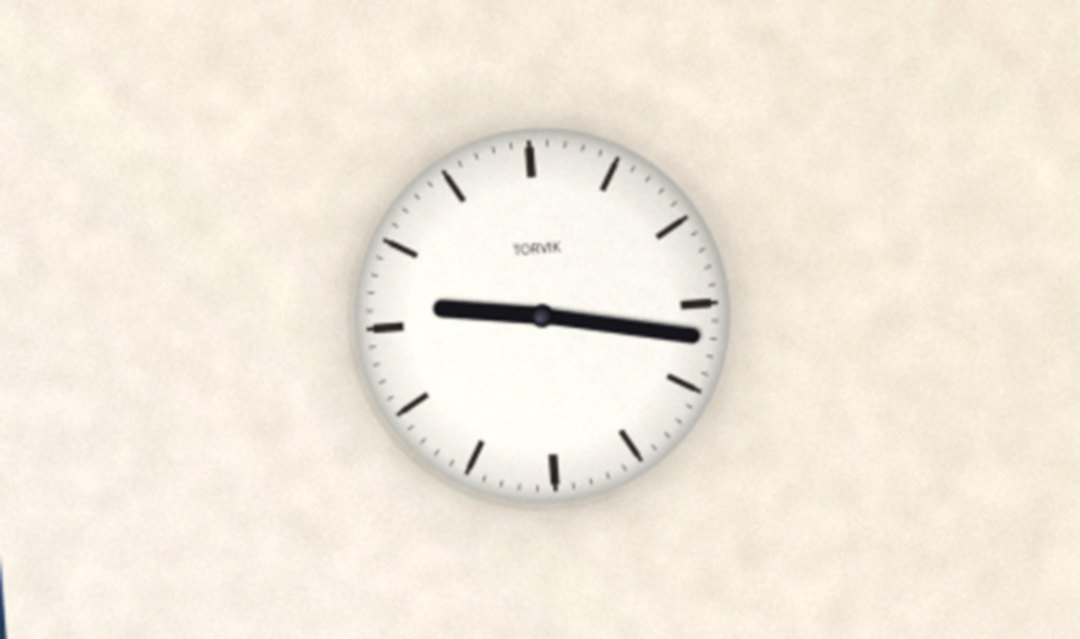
9:17
